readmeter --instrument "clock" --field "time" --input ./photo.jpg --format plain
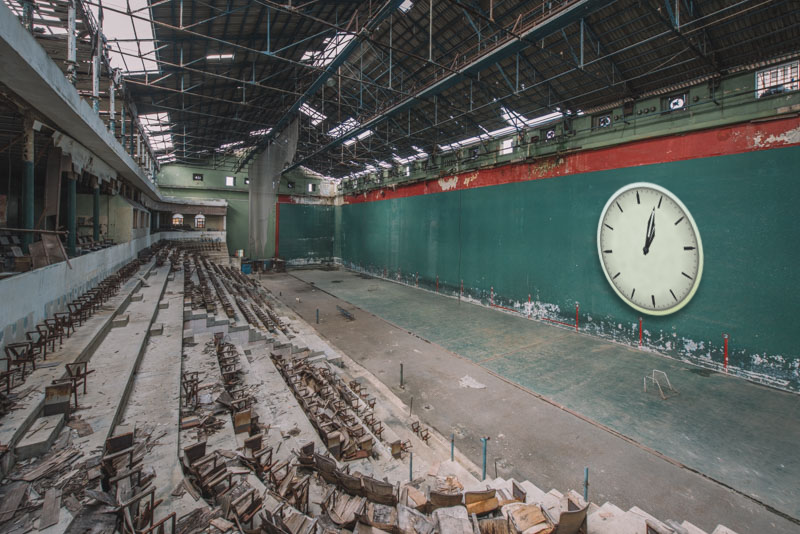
1:04
